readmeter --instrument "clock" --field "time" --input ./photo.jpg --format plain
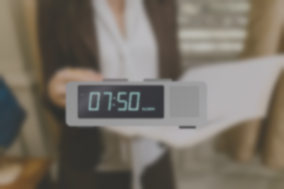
7:50
